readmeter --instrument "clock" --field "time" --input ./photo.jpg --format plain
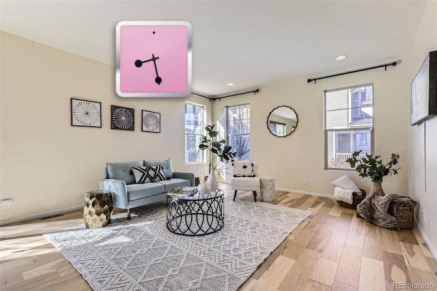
8:28
